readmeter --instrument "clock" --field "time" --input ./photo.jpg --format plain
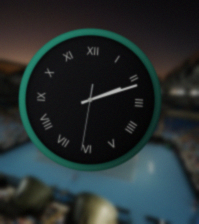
2:11:31
